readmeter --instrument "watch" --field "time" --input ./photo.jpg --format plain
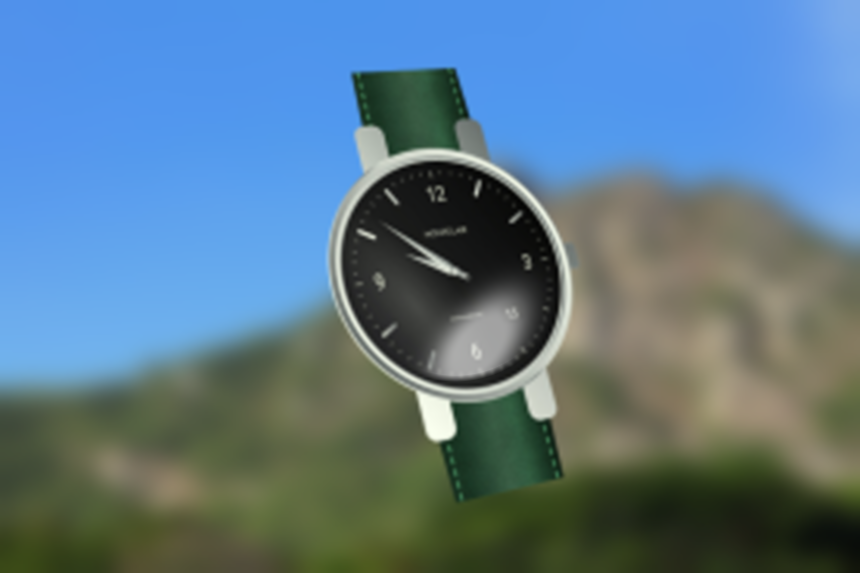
9:52
